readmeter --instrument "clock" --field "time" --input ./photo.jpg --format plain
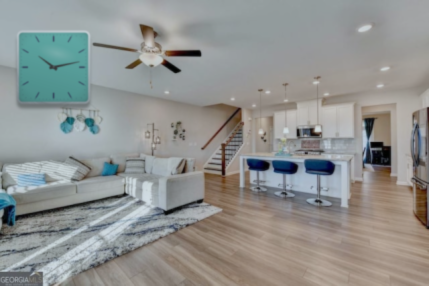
10:13
